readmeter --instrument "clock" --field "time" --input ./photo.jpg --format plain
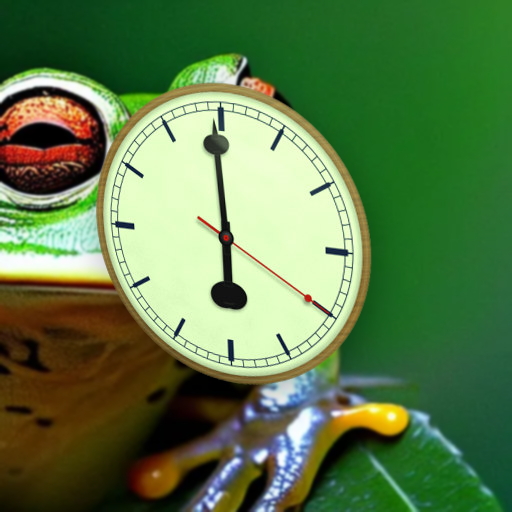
5:59:20
